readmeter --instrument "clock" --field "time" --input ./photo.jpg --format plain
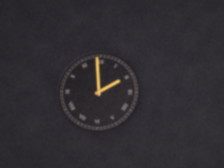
1:59
